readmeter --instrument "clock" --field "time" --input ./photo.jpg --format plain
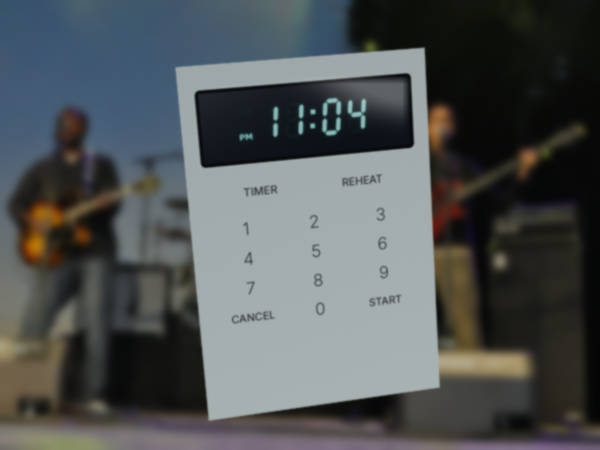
11:04
